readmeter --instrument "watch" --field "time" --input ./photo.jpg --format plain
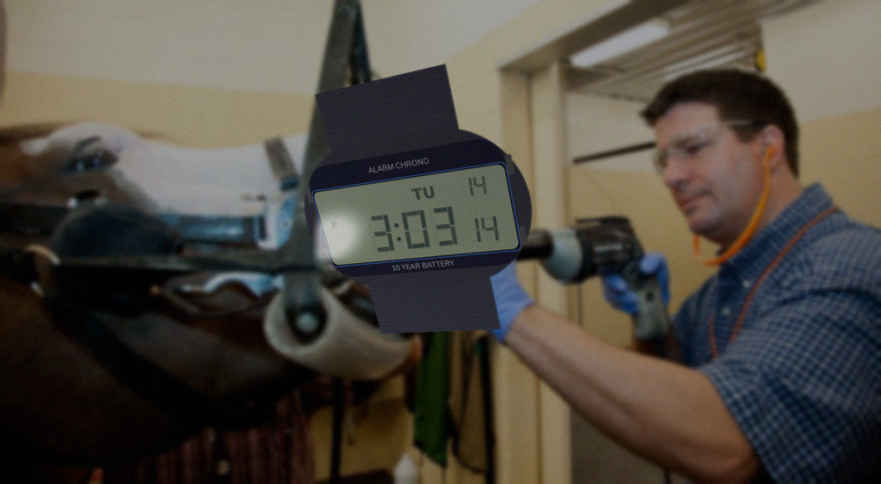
3:03:14
